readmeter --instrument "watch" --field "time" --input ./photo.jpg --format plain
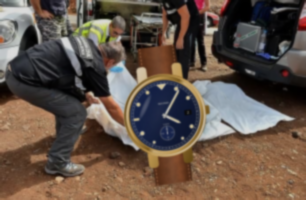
4:06
